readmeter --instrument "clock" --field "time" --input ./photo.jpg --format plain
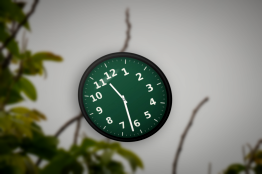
11:32
